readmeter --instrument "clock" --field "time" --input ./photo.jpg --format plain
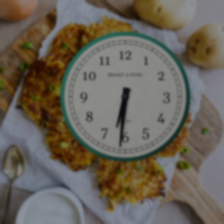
6:31
